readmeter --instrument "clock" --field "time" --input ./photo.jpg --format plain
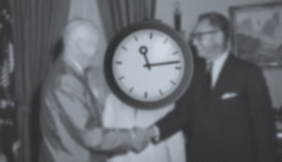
11:13
